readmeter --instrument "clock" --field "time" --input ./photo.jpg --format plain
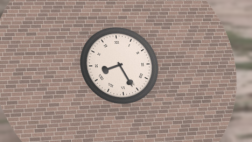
8:26
